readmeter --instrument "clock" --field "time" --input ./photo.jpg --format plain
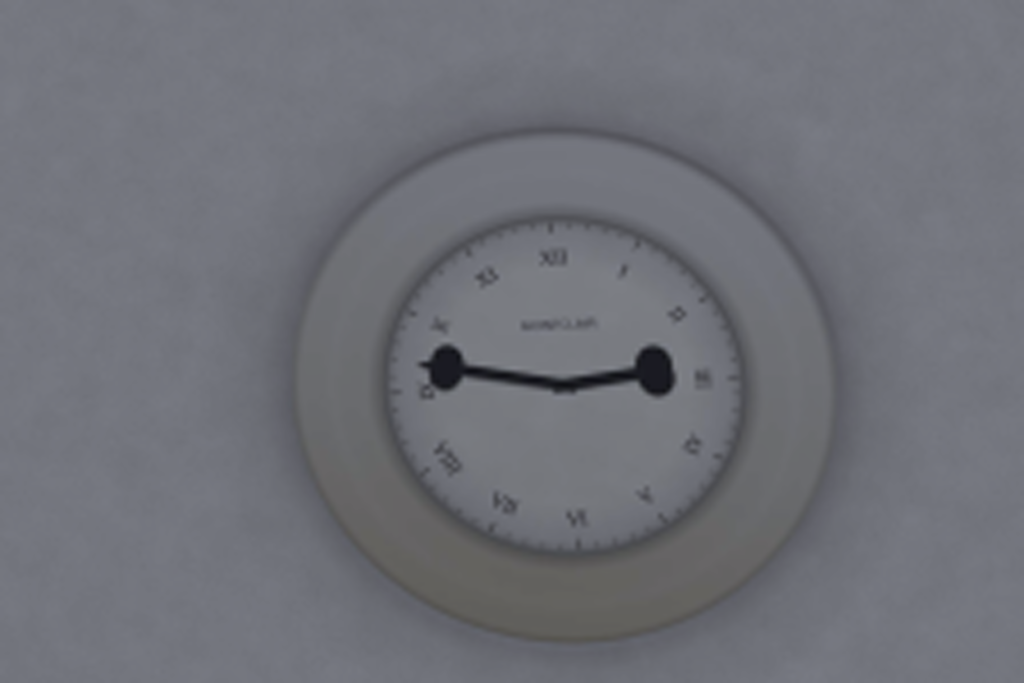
2:47
